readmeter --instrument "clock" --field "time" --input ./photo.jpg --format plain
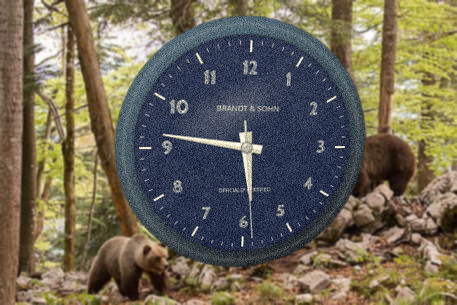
5:46:29
